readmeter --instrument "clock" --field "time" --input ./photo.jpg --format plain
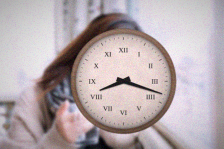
8:18
